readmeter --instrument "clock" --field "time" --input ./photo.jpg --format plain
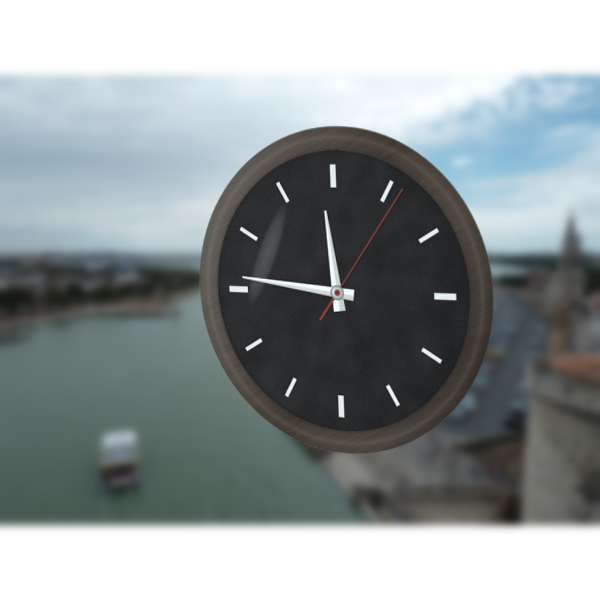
11:46:06
